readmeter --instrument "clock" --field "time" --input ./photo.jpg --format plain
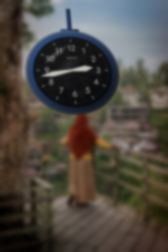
2:43
